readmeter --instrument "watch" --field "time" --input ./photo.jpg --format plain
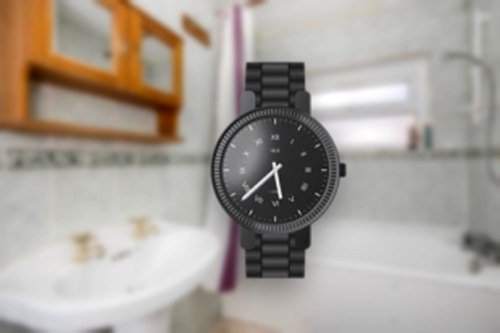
5:38
